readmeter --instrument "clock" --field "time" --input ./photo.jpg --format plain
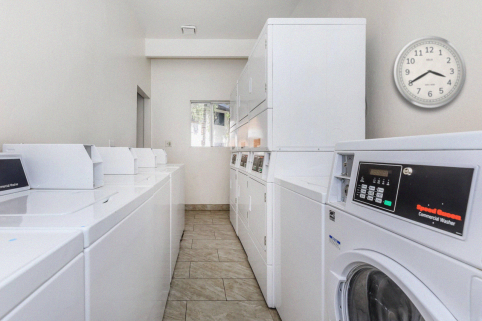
3:40
